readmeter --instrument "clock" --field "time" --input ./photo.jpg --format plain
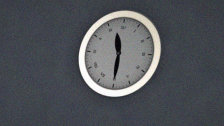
11:30
